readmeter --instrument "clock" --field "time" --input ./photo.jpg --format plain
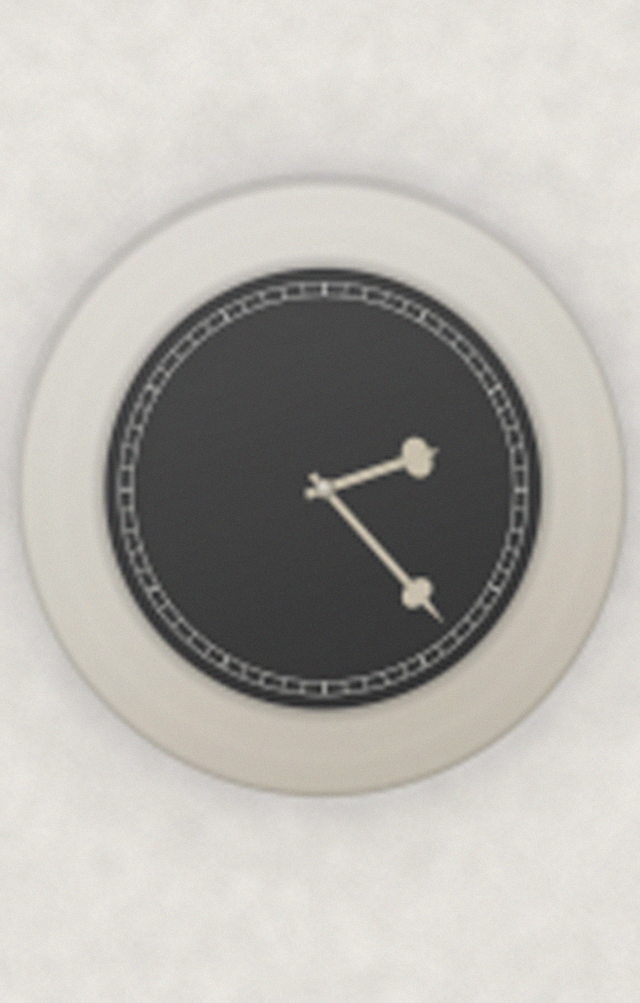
2:23
